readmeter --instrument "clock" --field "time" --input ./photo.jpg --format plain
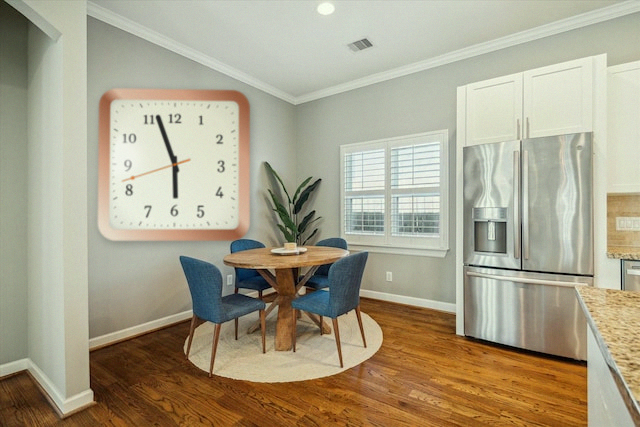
5:56:42
